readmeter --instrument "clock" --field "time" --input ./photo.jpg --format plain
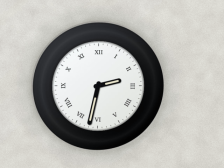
2:32
